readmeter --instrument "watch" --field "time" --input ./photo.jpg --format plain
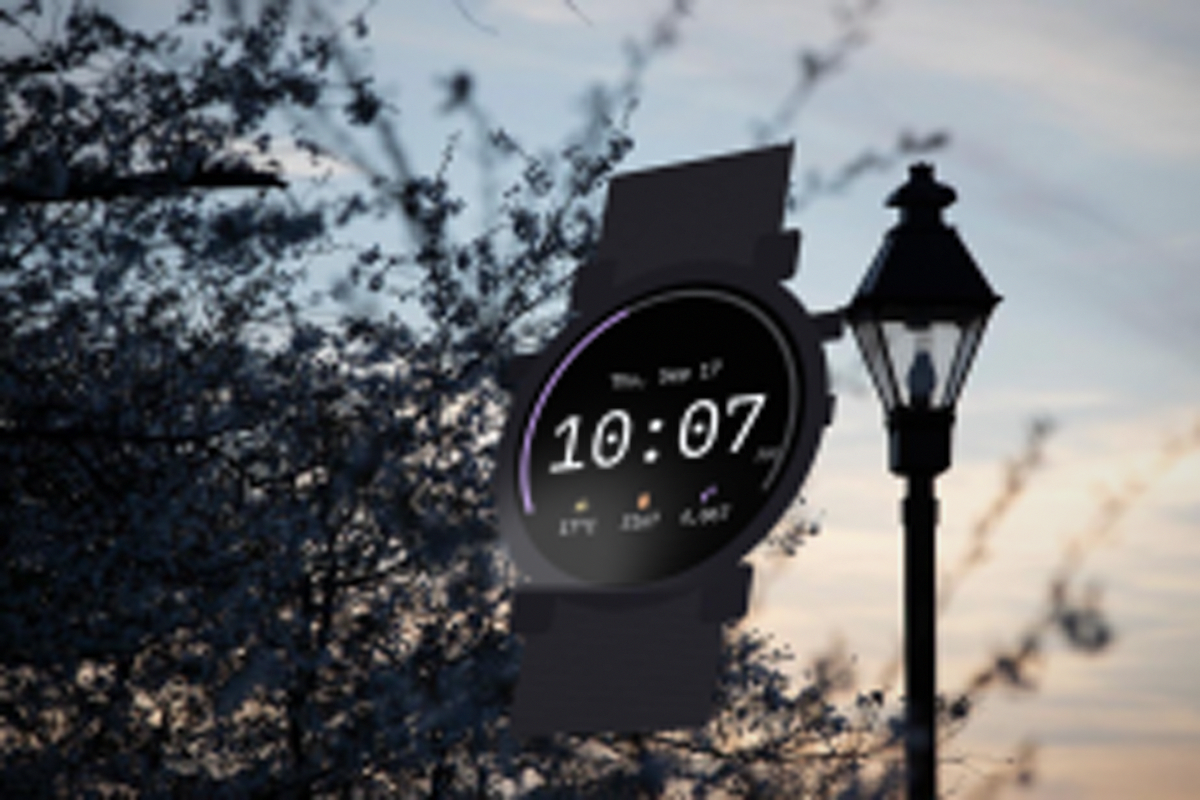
10:07
